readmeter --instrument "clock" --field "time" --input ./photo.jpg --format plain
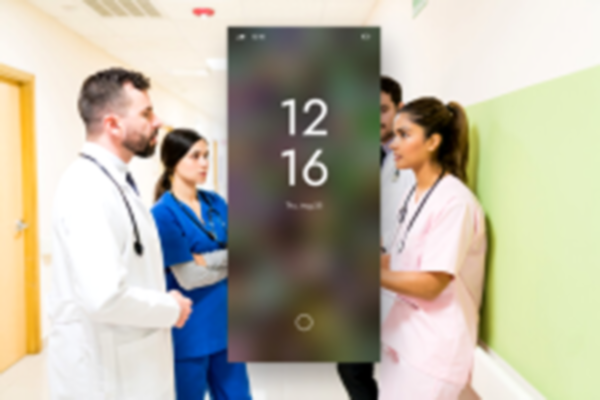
12:16
